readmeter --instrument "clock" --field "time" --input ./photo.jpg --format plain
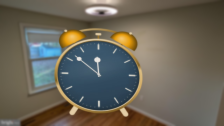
11:52
